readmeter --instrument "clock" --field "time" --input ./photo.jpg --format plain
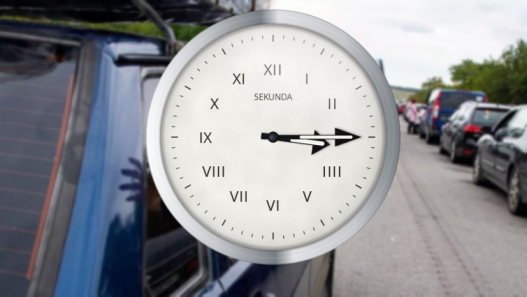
3:15
